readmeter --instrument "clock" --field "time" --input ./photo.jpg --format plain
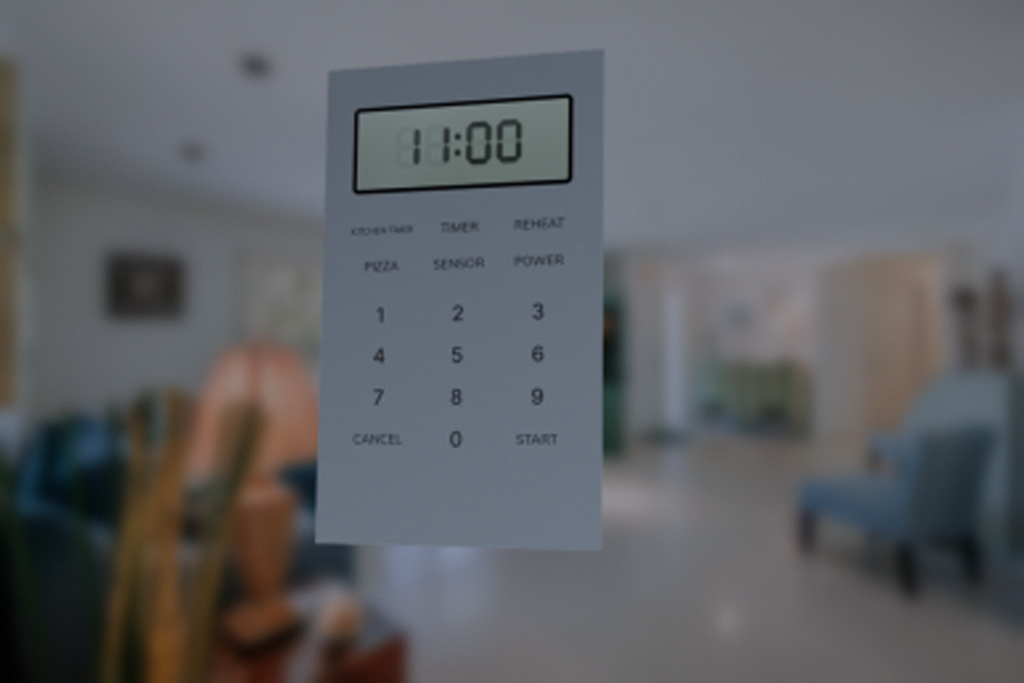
11:00
